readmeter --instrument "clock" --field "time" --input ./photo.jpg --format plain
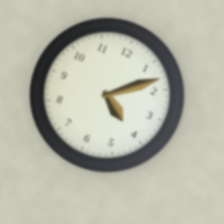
4:08
